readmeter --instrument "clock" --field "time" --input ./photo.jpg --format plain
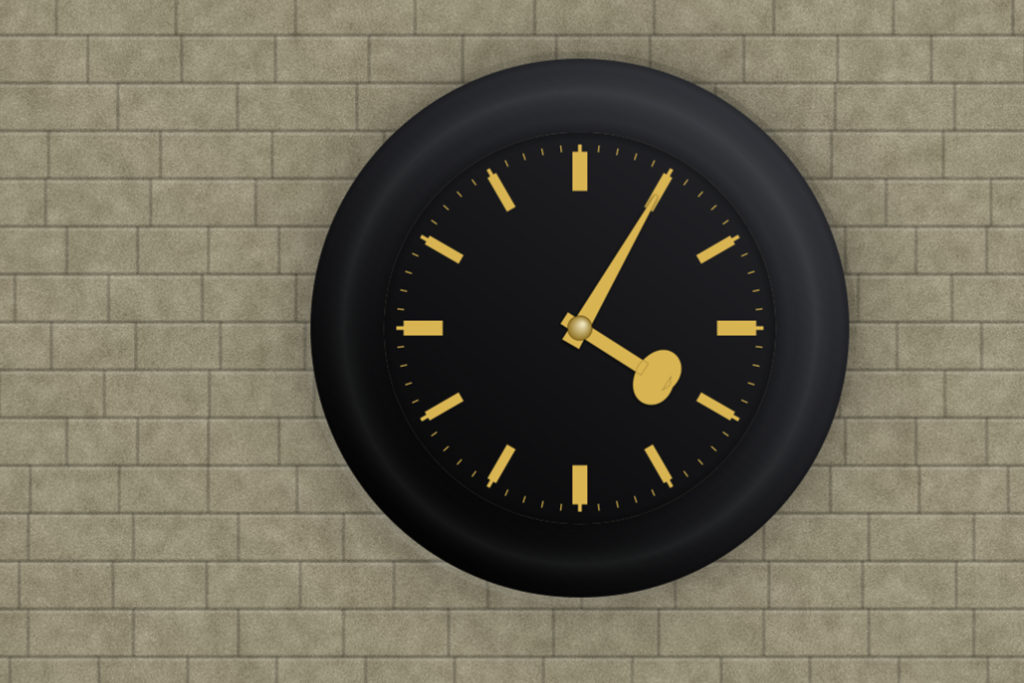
4:05
